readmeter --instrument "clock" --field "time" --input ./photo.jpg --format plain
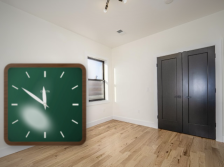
11:51
